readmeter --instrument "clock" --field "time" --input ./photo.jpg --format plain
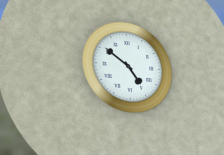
4:51
